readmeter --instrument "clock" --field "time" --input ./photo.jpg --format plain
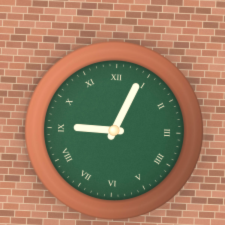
9:04
